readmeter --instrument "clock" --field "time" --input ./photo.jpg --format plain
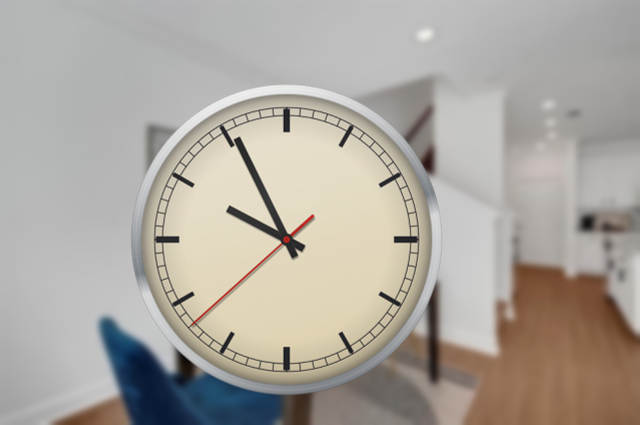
9:55:38
